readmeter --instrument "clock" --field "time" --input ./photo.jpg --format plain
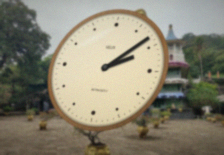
2:08
